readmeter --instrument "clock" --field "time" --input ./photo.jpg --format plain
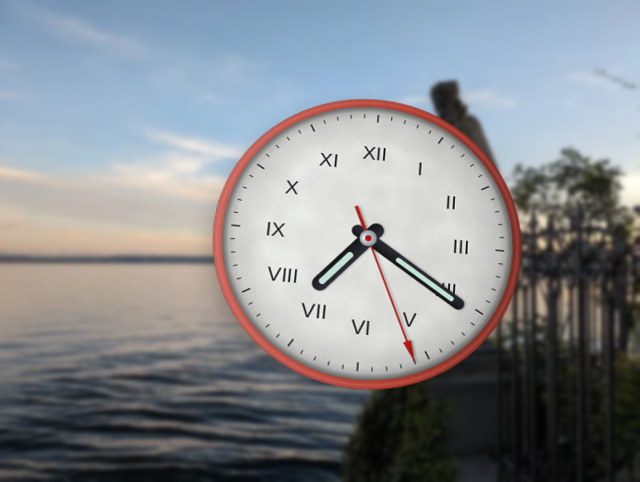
7:20:26
